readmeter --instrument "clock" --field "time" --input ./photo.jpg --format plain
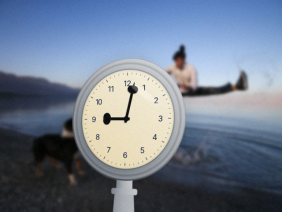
9:02
